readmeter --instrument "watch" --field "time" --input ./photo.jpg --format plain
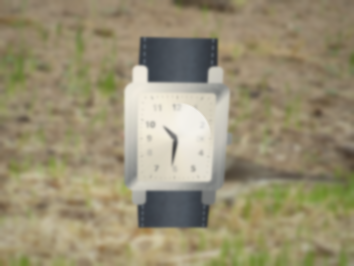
10:31
